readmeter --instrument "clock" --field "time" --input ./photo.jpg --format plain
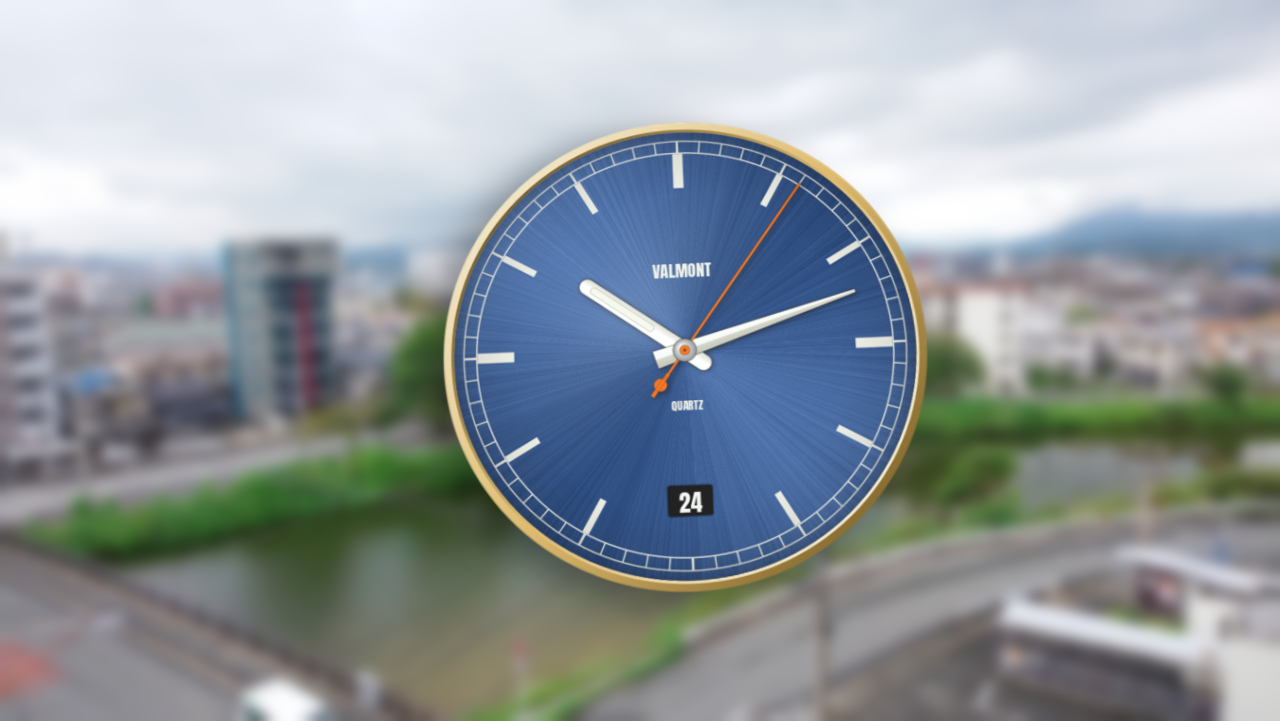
10:12:06
